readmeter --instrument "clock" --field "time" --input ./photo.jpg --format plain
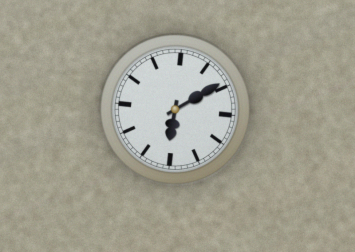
6:09
